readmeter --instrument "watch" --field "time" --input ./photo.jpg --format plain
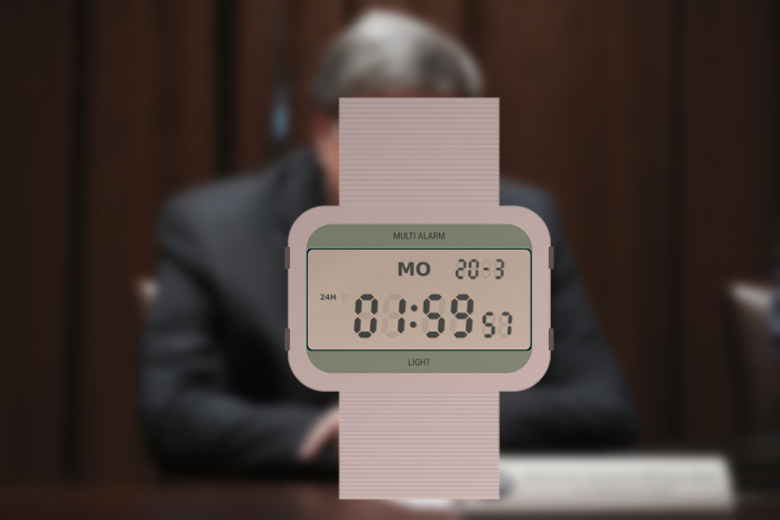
1:59:57
